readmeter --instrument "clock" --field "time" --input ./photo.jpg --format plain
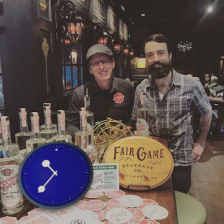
10:36
